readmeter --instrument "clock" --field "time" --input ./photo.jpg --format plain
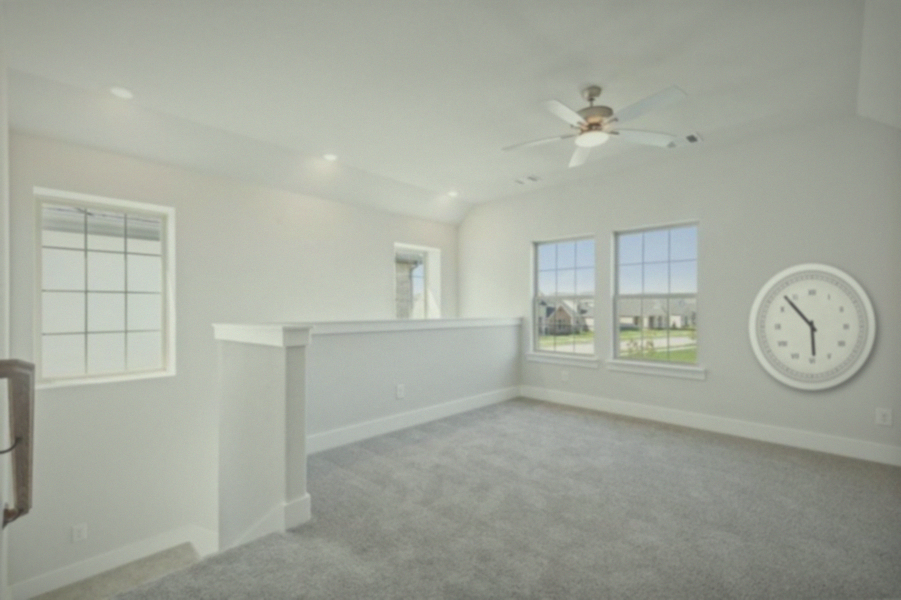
5:53
